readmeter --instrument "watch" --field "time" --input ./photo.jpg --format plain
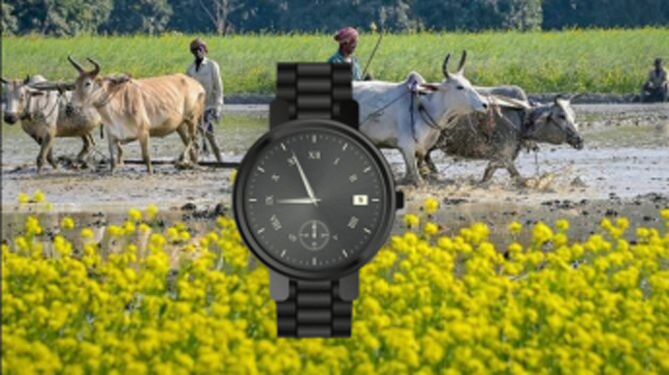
8:56
